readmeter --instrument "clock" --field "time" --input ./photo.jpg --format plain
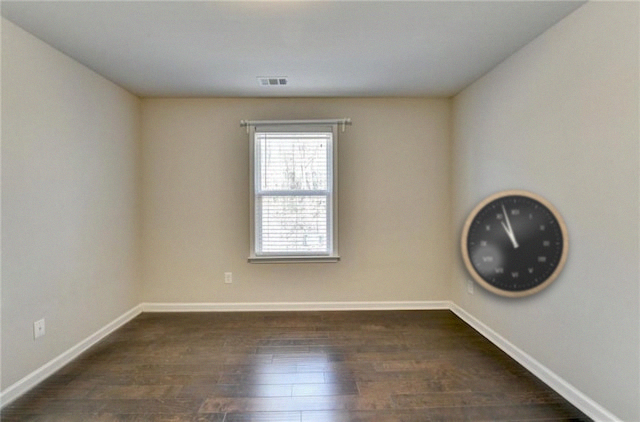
10:57
